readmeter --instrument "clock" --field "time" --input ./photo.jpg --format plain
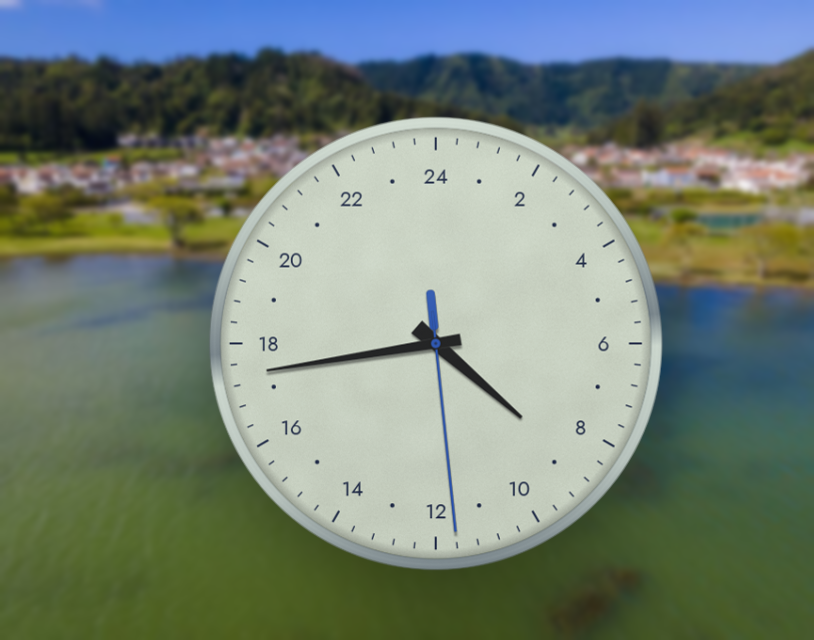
8:43:29
